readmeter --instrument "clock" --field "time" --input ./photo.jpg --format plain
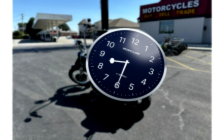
8:30
